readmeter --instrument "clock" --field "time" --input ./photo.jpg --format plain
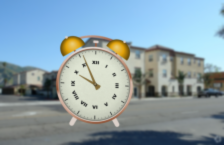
9:56
